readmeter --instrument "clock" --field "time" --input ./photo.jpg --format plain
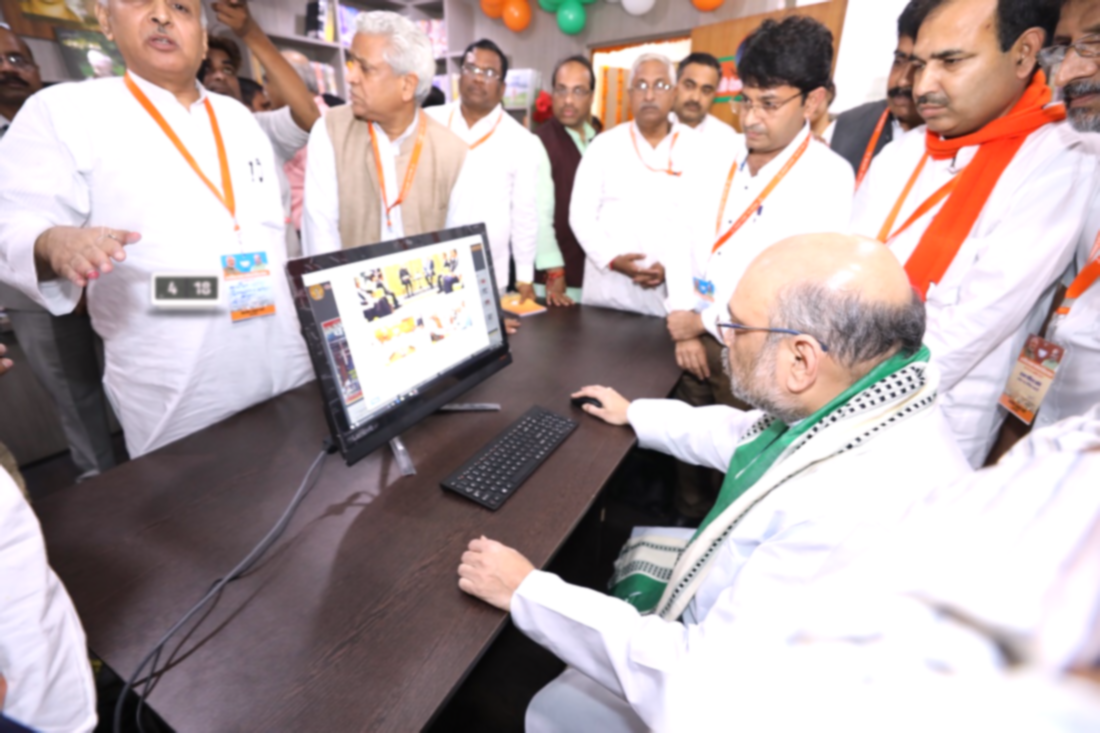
4:18
